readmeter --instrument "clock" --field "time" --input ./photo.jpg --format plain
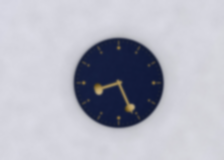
8:26
